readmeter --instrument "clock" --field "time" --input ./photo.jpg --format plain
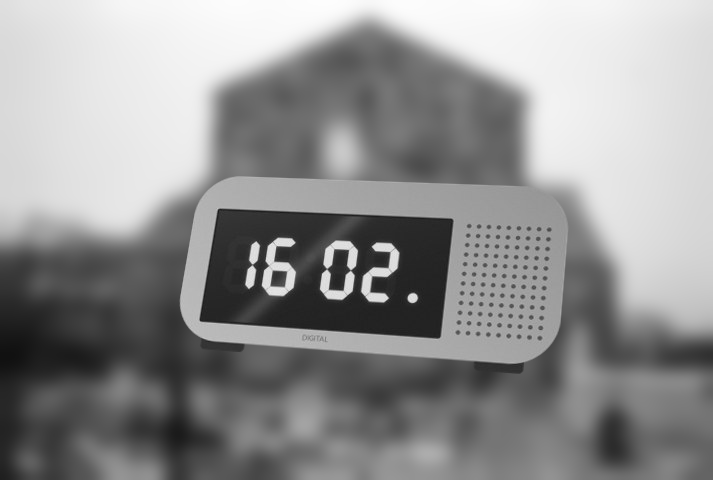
16:02
